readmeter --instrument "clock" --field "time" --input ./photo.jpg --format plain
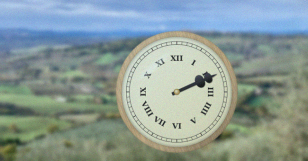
2:11
